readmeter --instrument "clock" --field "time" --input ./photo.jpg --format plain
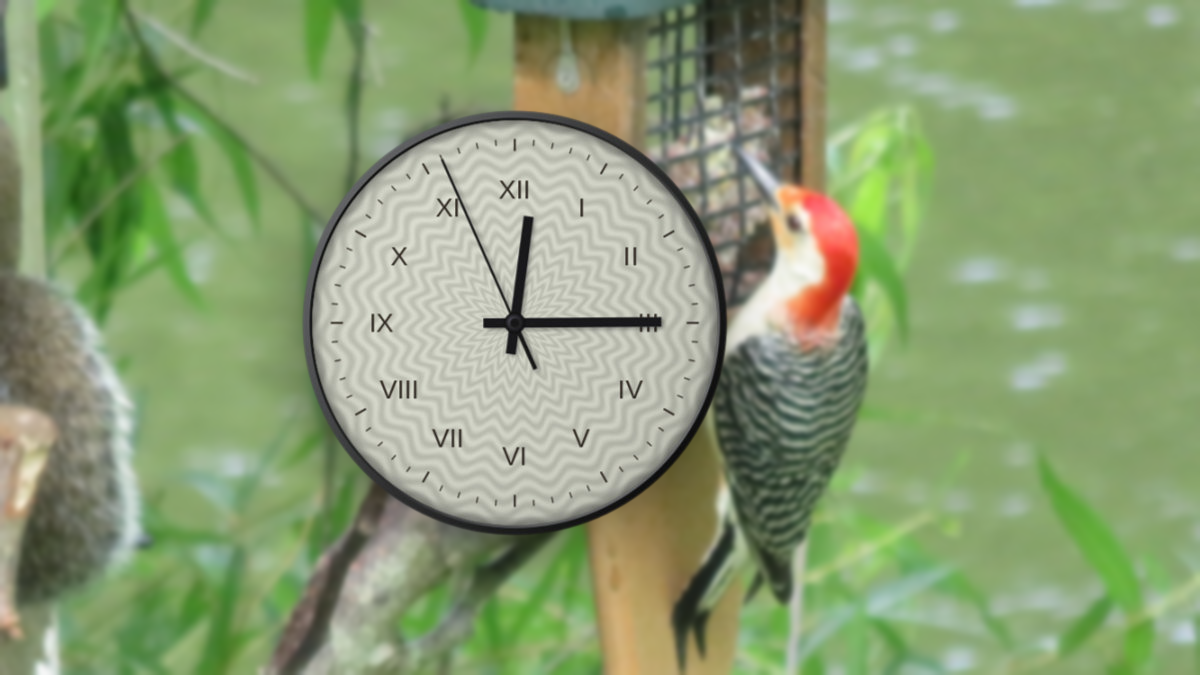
12:14:56
